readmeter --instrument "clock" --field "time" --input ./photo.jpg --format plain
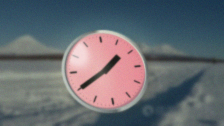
1:40
